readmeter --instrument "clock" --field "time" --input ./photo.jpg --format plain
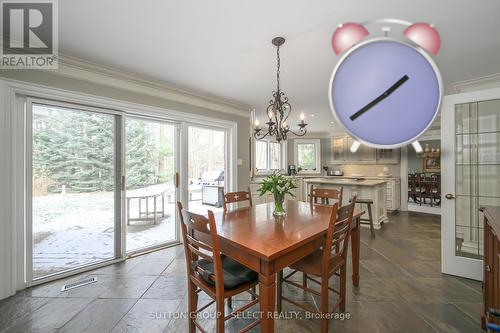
1:39
